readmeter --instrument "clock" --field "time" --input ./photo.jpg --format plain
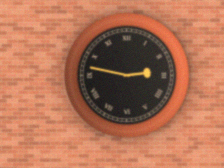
2:47
